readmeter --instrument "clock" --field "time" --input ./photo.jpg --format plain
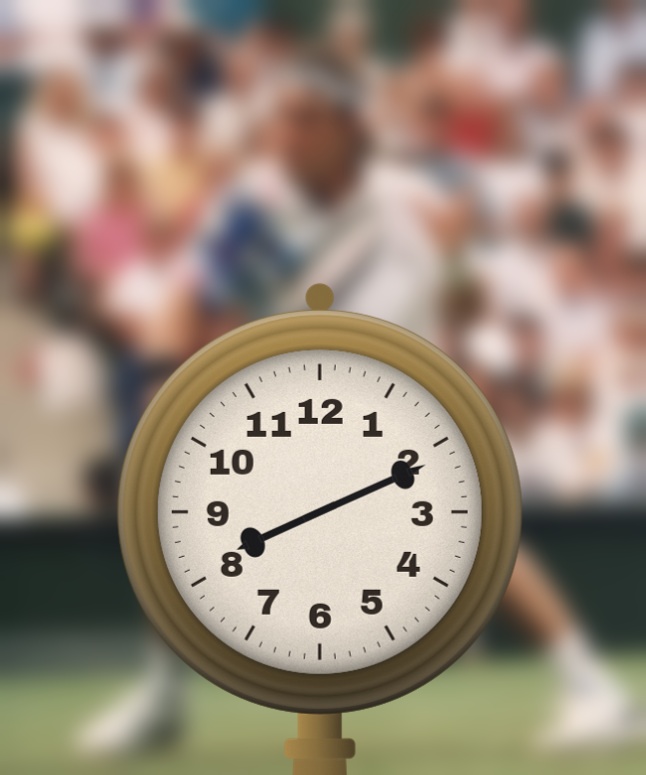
8:11
